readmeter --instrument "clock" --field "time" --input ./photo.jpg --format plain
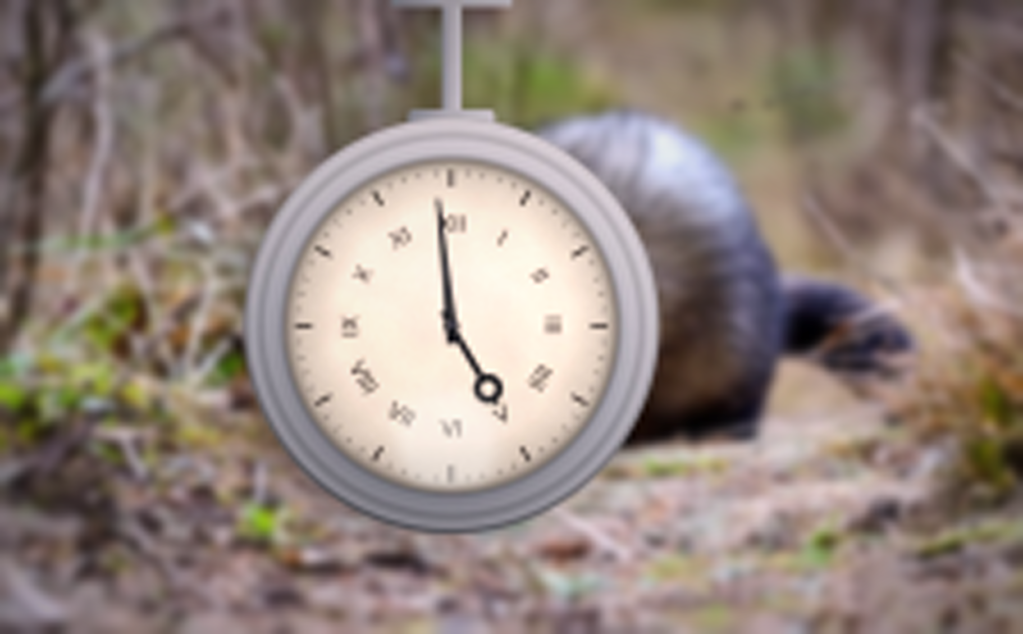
4:59
